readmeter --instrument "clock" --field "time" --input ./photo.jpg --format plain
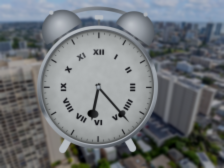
6:23
